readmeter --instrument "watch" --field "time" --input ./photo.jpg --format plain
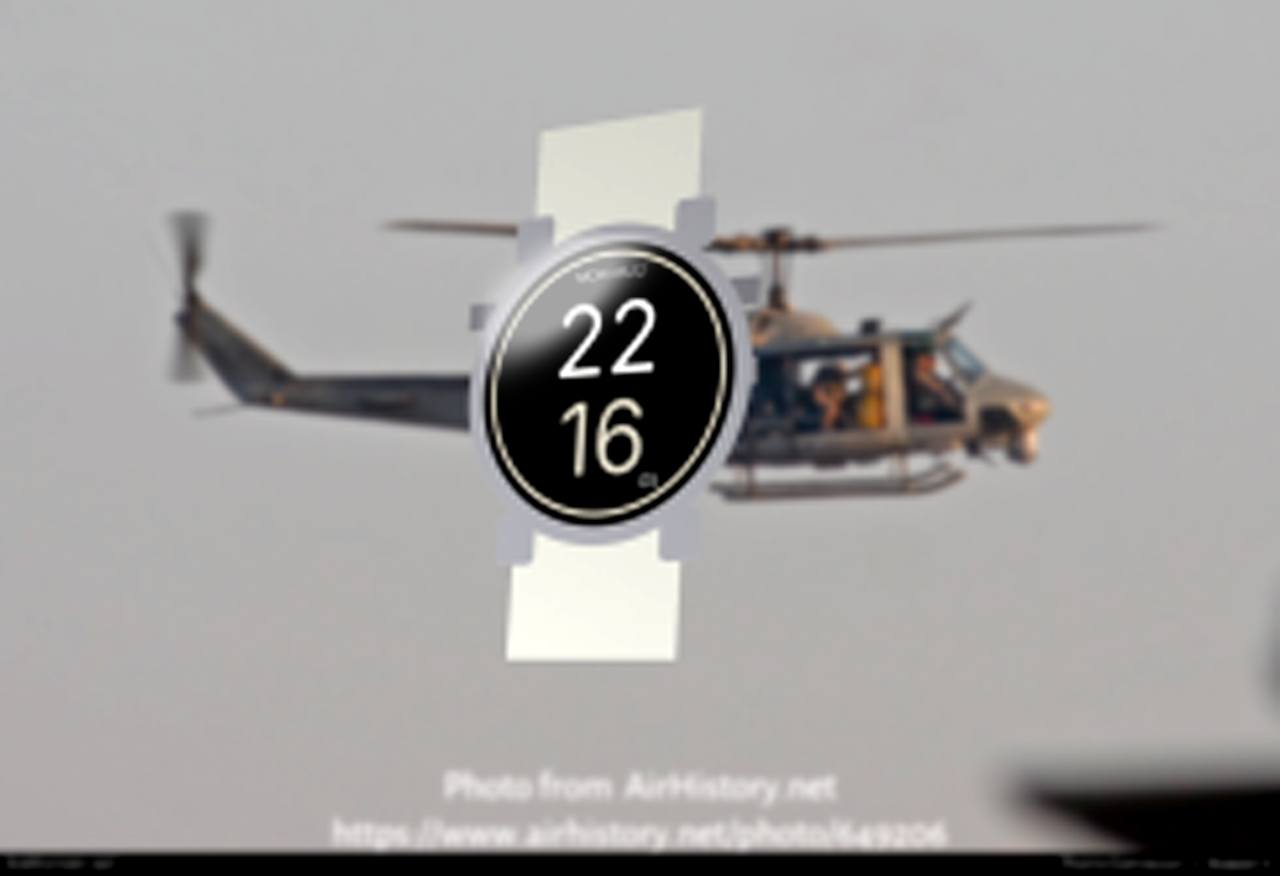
22:16
